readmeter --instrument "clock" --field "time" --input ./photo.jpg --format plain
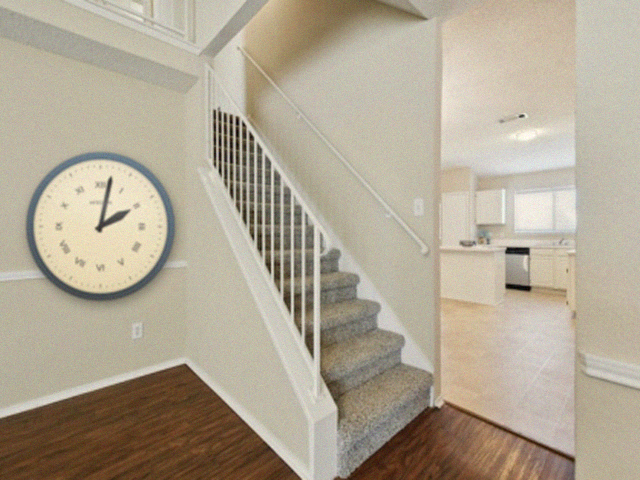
2:02
